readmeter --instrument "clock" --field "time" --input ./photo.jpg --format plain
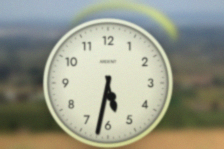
5:32
